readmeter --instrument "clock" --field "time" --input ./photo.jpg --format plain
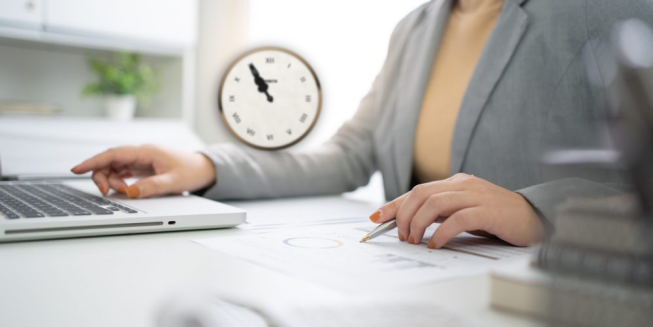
10:55
